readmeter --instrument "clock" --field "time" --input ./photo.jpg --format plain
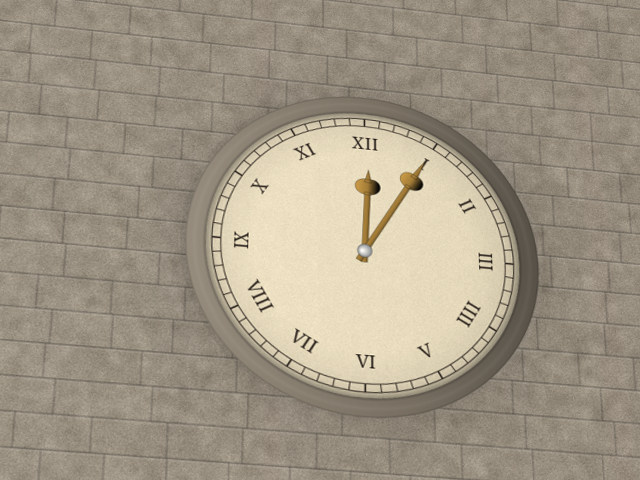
12:05
